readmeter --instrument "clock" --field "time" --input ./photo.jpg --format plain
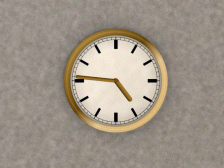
4:46
